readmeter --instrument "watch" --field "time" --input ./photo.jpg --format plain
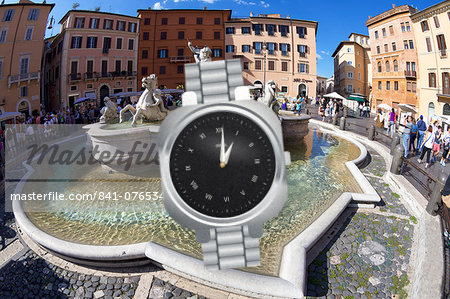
1:01
